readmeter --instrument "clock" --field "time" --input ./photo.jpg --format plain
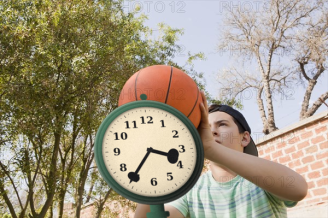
3:36
